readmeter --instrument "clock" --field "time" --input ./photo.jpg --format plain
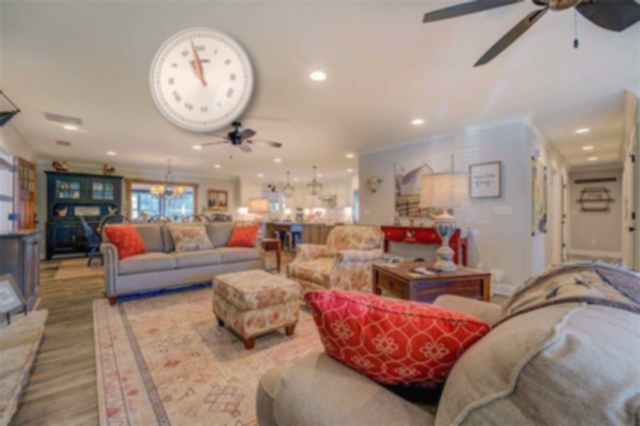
10:58
